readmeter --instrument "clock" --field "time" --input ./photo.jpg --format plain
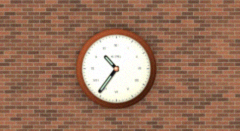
10:36
